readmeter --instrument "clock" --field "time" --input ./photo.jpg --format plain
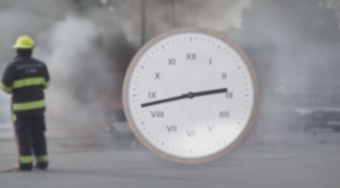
2:43
